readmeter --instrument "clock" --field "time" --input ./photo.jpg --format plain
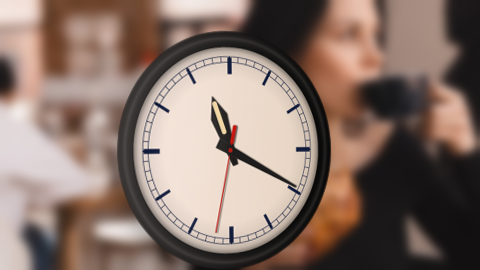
11:19:32
